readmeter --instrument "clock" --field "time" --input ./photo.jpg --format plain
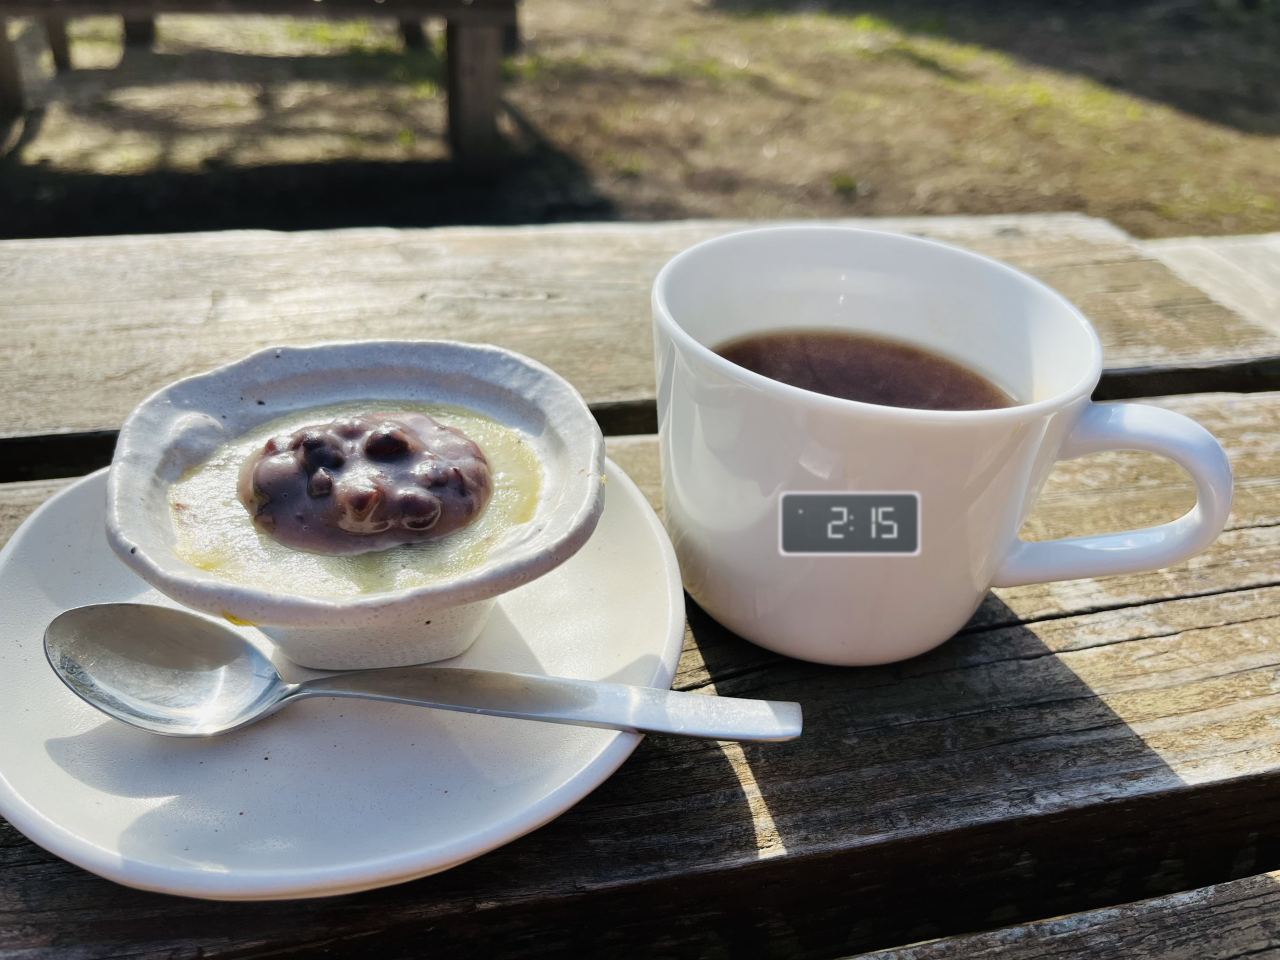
2:15
